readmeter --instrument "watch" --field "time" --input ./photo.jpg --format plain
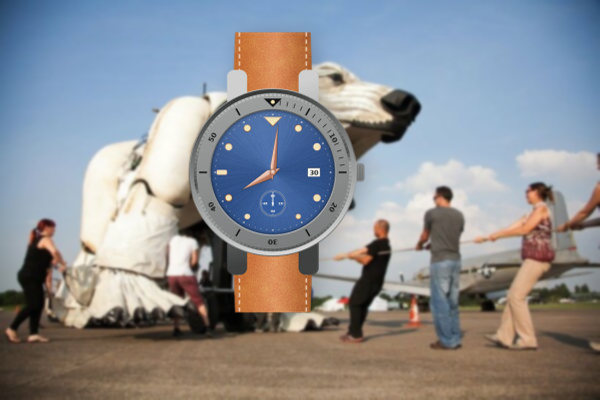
8:01
